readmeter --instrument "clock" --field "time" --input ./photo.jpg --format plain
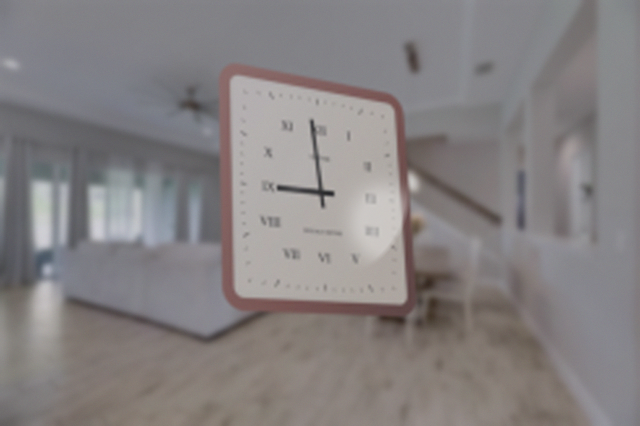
8:59
